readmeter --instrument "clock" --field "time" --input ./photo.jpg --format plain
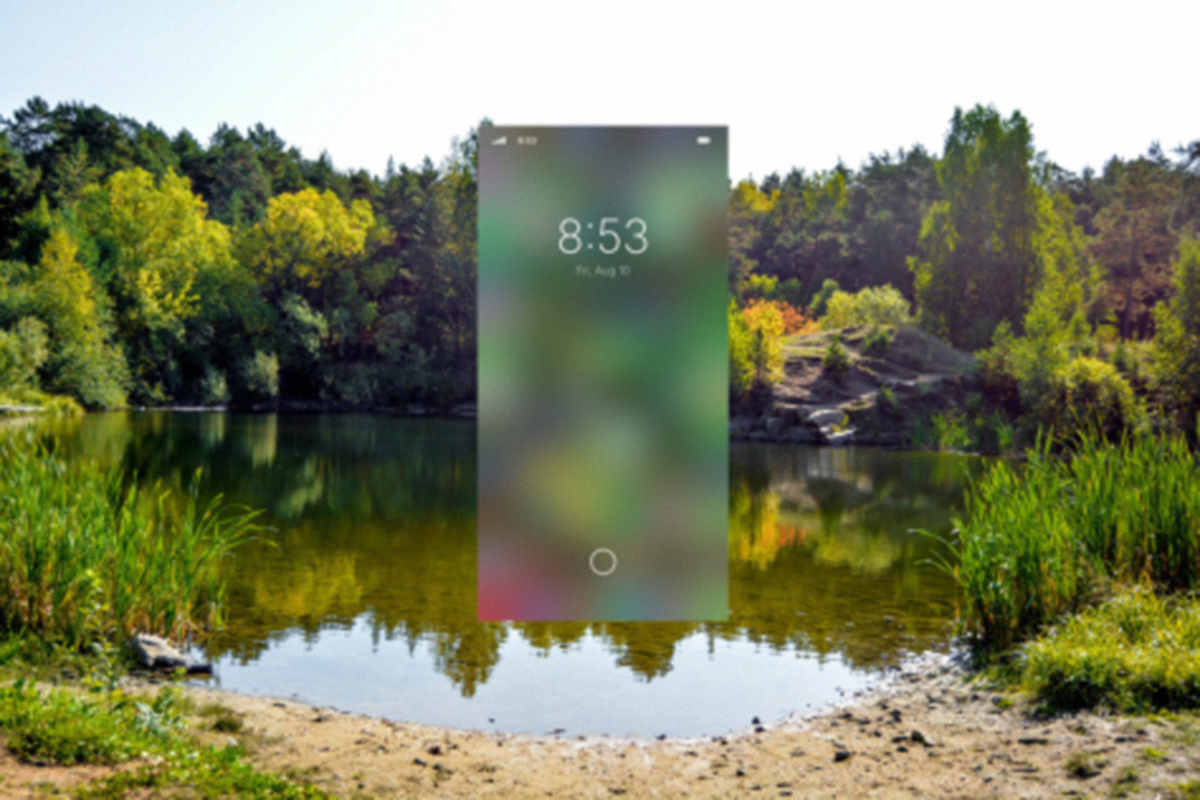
8:53
